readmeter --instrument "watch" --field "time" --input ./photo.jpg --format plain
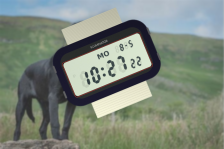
10:27:22
